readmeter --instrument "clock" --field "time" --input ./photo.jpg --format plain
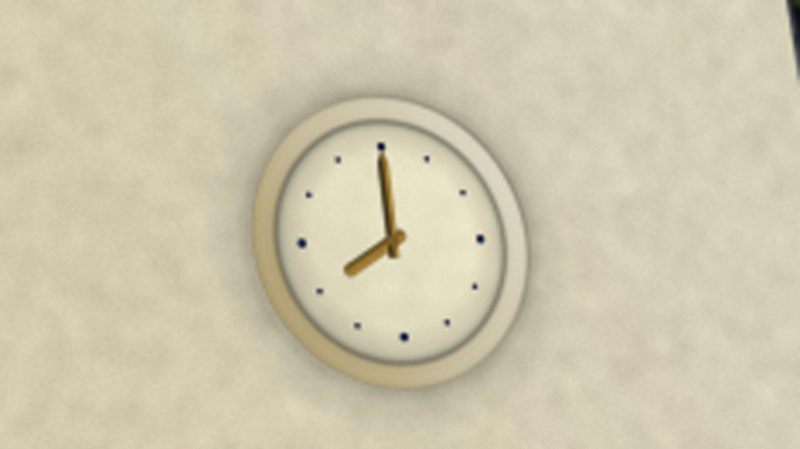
8:00
